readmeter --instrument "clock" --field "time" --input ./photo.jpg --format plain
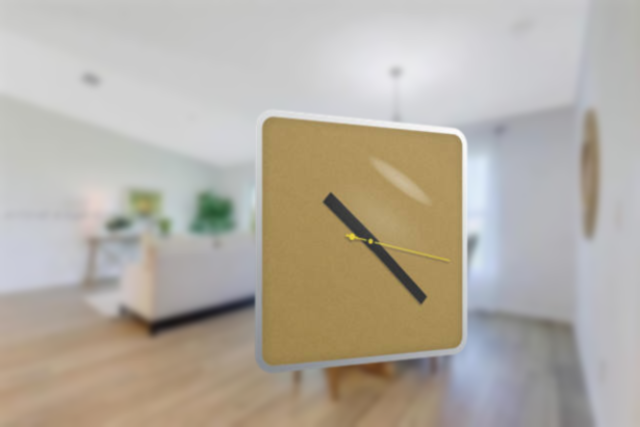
10:22:17
